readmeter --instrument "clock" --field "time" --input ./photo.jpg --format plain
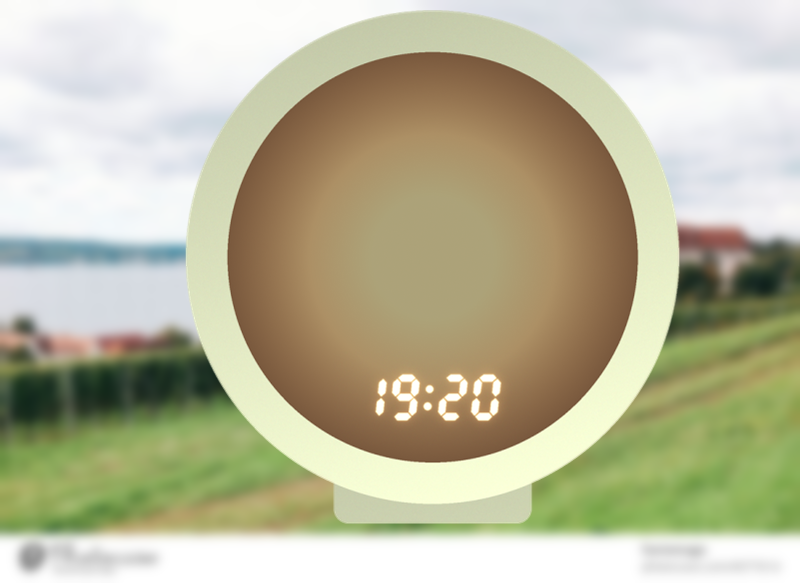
19:20
